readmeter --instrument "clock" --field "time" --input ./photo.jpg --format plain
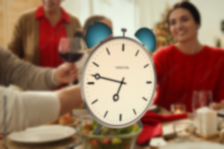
6:47
